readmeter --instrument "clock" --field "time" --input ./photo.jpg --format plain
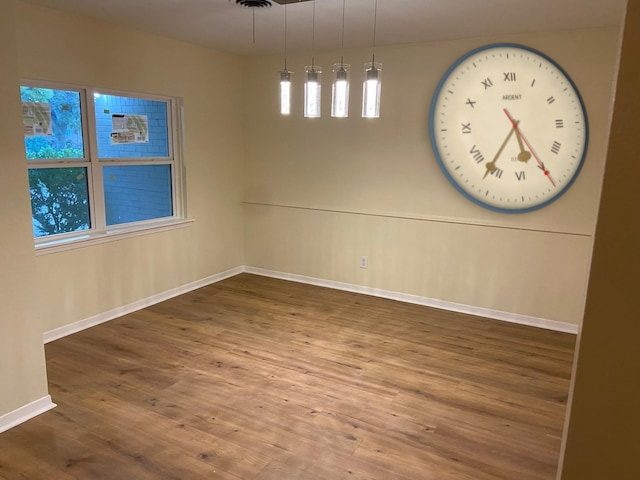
5:36:25
